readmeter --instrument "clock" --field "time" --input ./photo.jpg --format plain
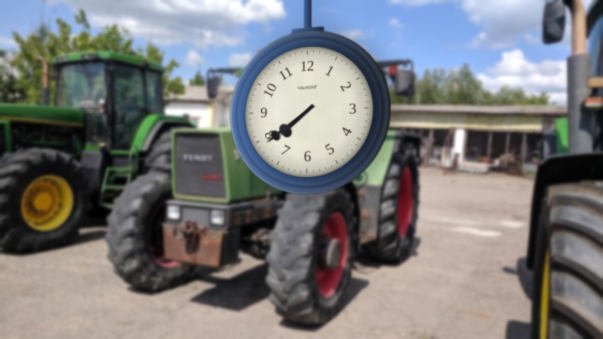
7:39
